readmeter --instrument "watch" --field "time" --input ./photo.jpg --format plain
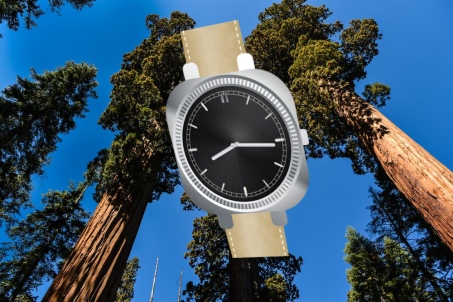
8:16
